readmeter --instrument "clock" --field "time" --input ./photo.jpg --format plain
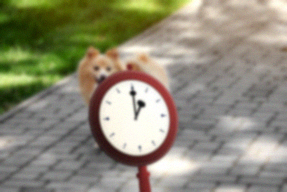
1:00
